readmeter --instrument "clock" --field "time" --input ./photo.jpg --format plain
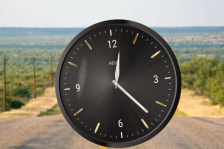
12:23
